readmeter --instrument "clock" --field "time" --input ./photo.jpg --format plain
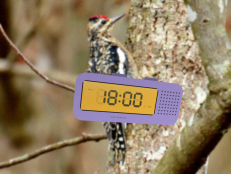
18:00
